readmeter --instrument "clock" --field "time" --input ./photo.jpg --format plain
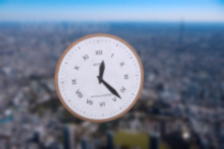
12:23
